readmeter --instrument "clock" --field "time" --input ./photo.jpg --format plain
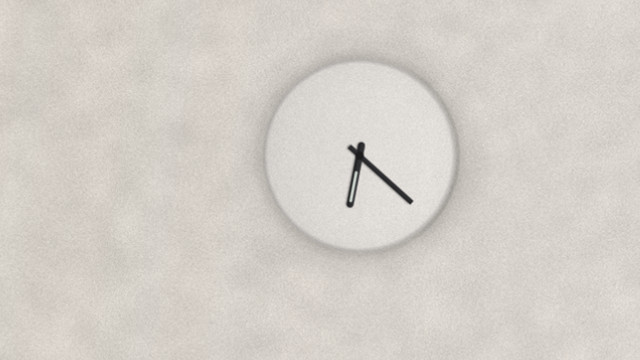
6:22
